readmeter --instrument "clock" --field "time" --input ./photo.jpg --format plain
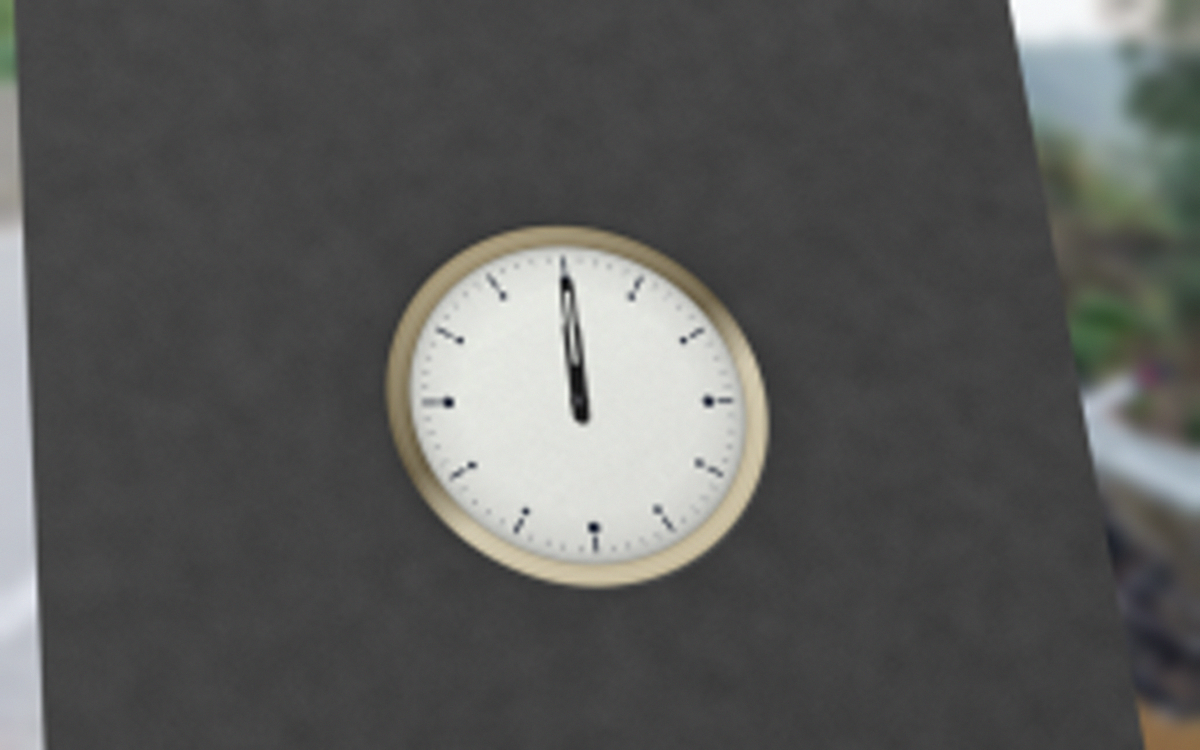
12:00
